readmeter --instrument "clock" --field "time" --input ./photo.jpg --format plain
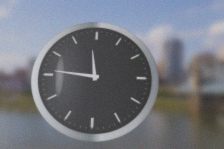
11:46
